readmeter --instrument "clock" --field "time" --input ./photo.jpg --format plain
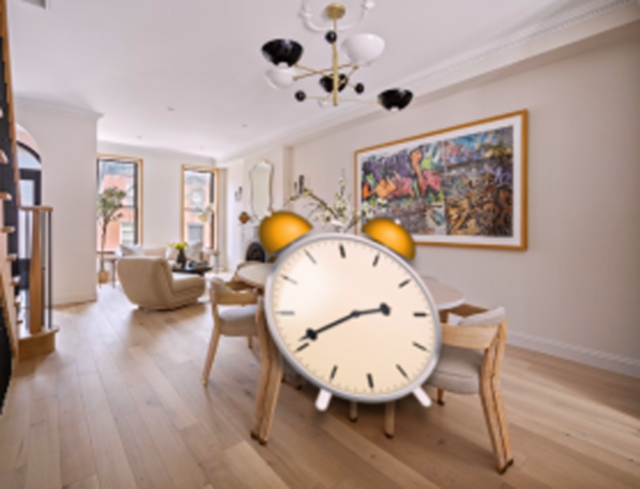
2:41
